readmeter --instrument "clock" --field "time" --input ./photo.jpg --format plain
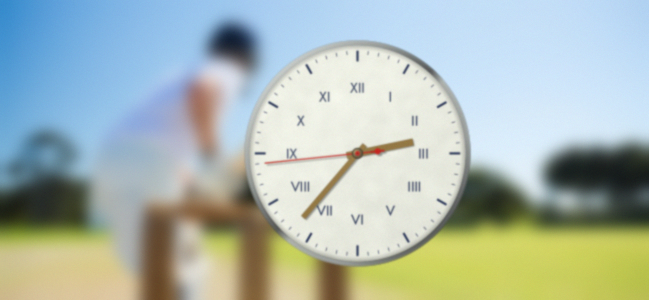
2:36:44
